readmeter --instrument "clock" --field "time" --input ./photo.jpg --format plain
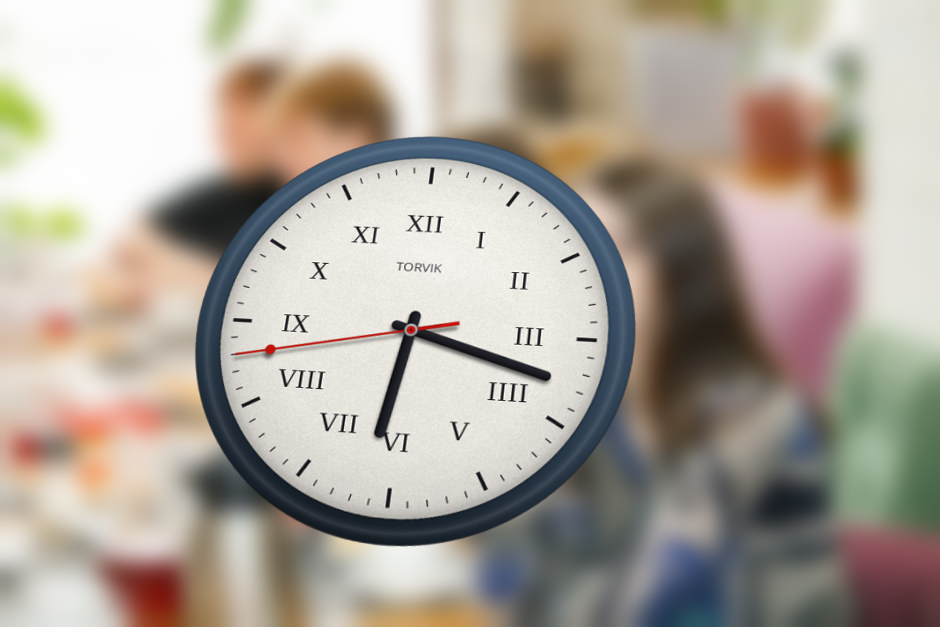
6:17:43
